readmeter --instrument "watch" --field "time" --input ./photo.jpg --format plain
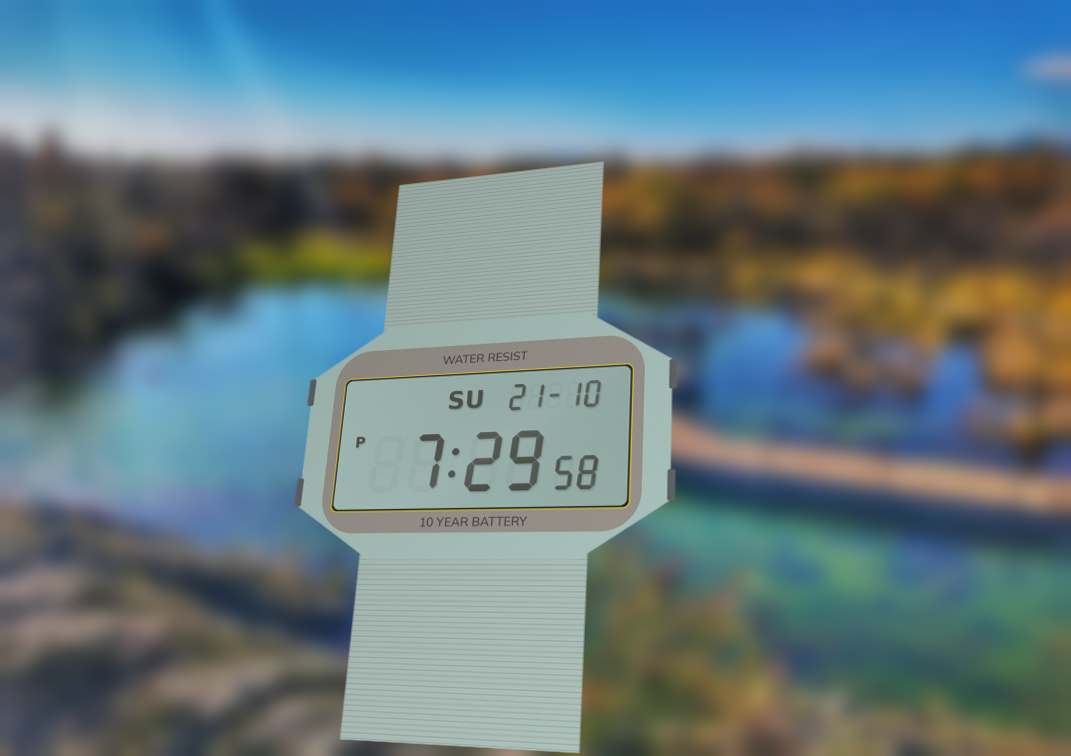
7:29:58
